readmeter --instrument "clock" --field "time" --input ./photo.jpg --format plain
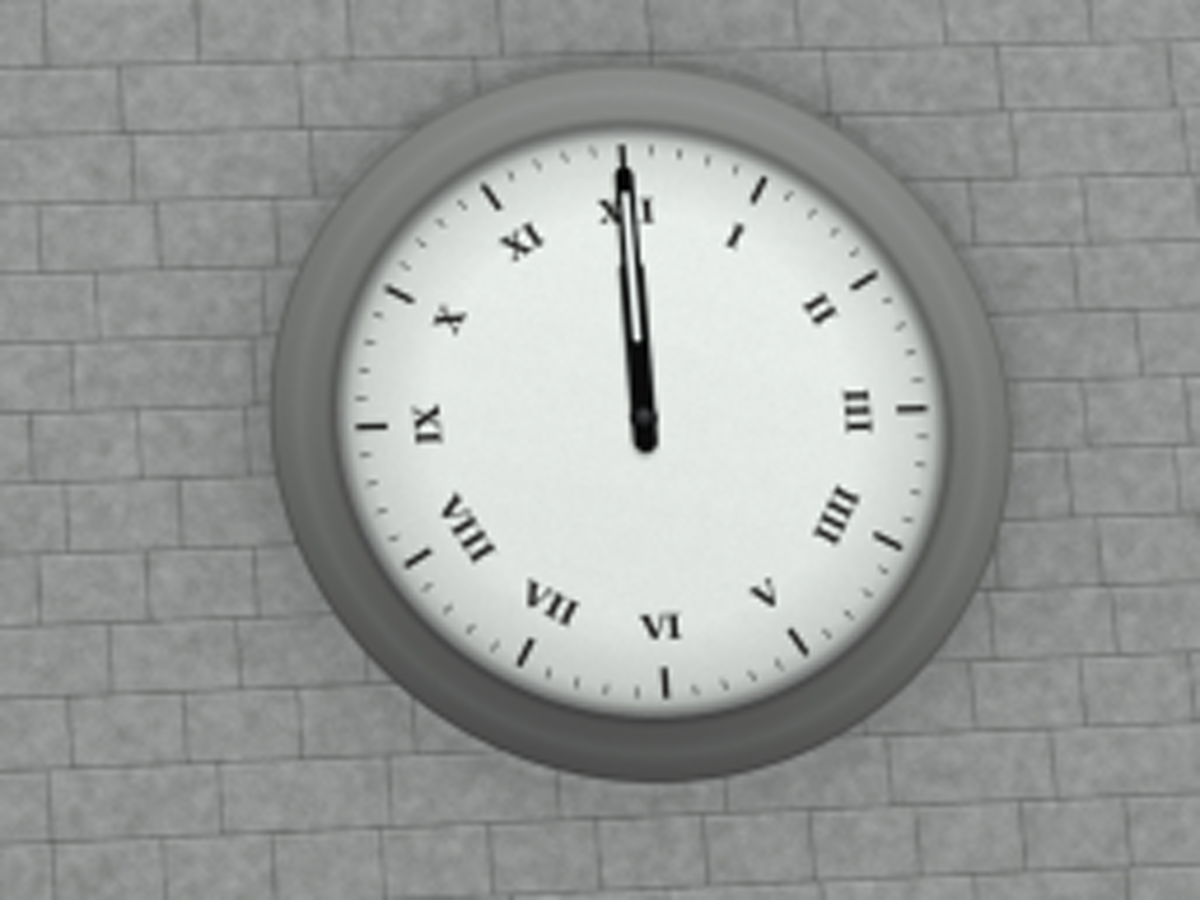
12:00
